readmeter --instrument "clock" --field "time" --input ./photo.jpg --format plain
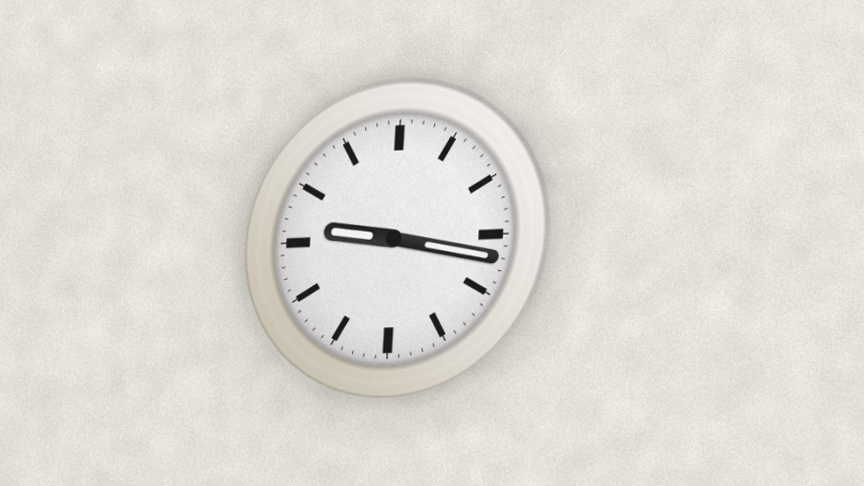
9:17
